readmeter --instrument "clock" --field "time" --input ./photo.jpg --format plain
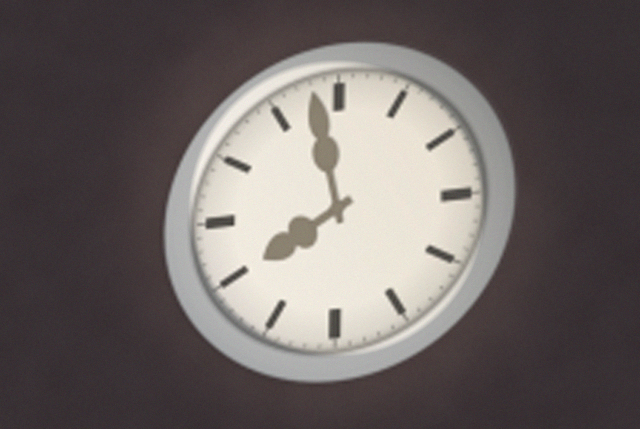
7:58
